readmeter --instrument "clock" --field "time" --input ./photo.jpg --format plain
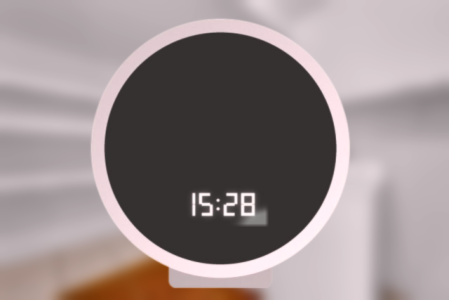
15:28
